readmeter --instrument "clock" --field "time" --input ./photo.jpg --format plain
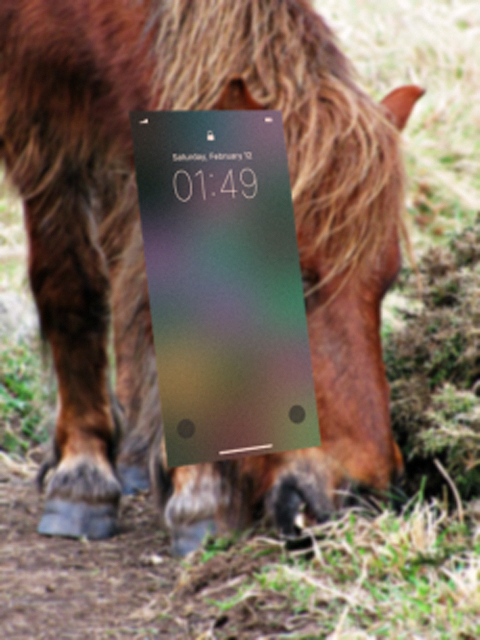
1:49
